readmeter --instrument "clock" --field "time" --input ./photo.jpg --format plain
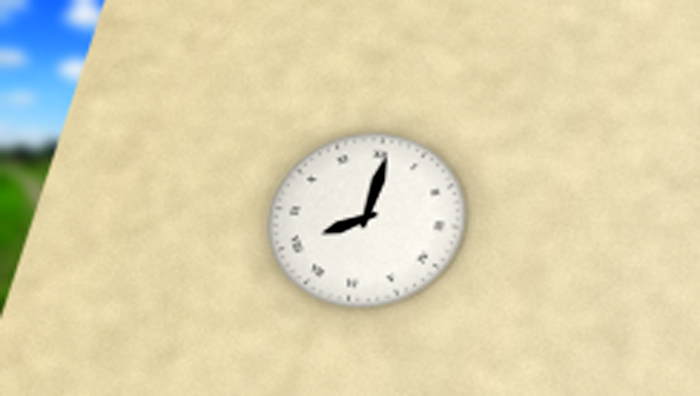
8:01
